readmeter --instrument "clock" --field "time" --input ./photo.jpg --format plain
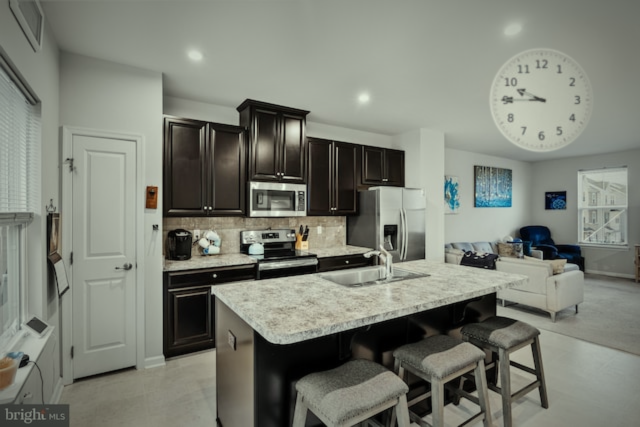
9:45
